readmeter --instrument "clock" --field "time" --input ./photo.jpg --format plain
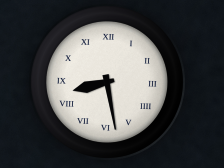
8:28
